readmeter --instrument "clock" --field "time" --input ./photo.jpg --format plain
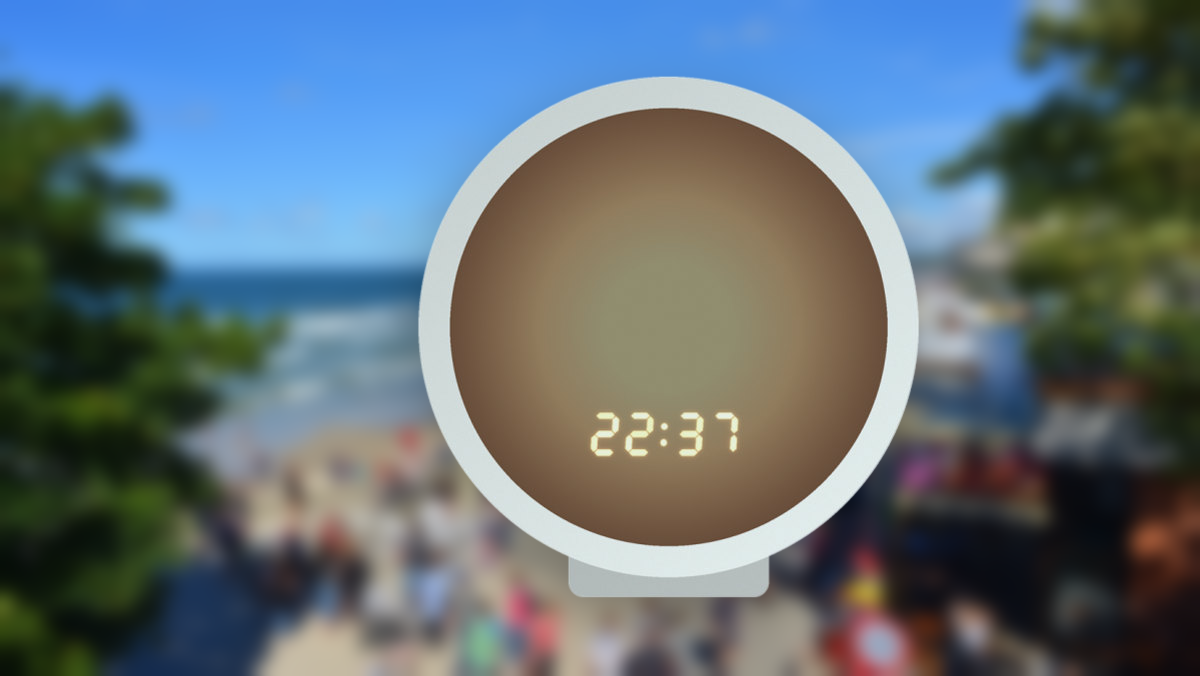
22:37
